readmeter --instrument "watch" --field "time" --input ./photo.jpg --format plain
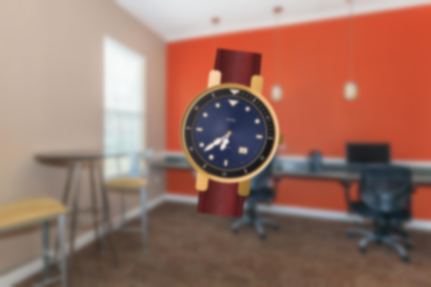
6:38
